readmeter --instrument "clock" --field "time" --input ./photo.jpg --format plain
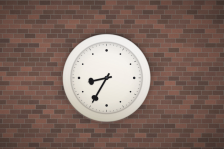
8:35
